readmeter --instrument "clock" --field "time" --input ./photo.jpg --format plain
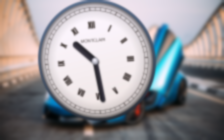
10:29
